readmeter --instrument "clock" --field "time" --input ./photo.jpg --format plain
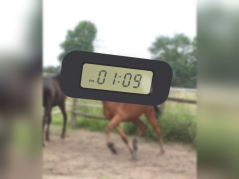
1:09
